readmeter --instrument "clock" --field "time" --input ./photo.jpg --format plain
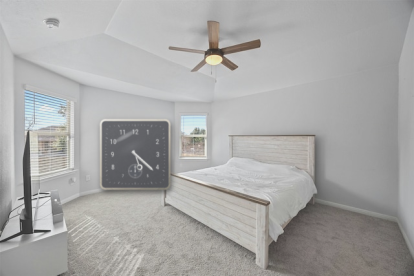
5:22
